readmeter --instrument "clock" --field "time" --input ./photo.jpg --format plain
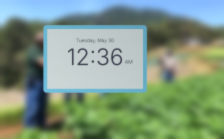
12:36
